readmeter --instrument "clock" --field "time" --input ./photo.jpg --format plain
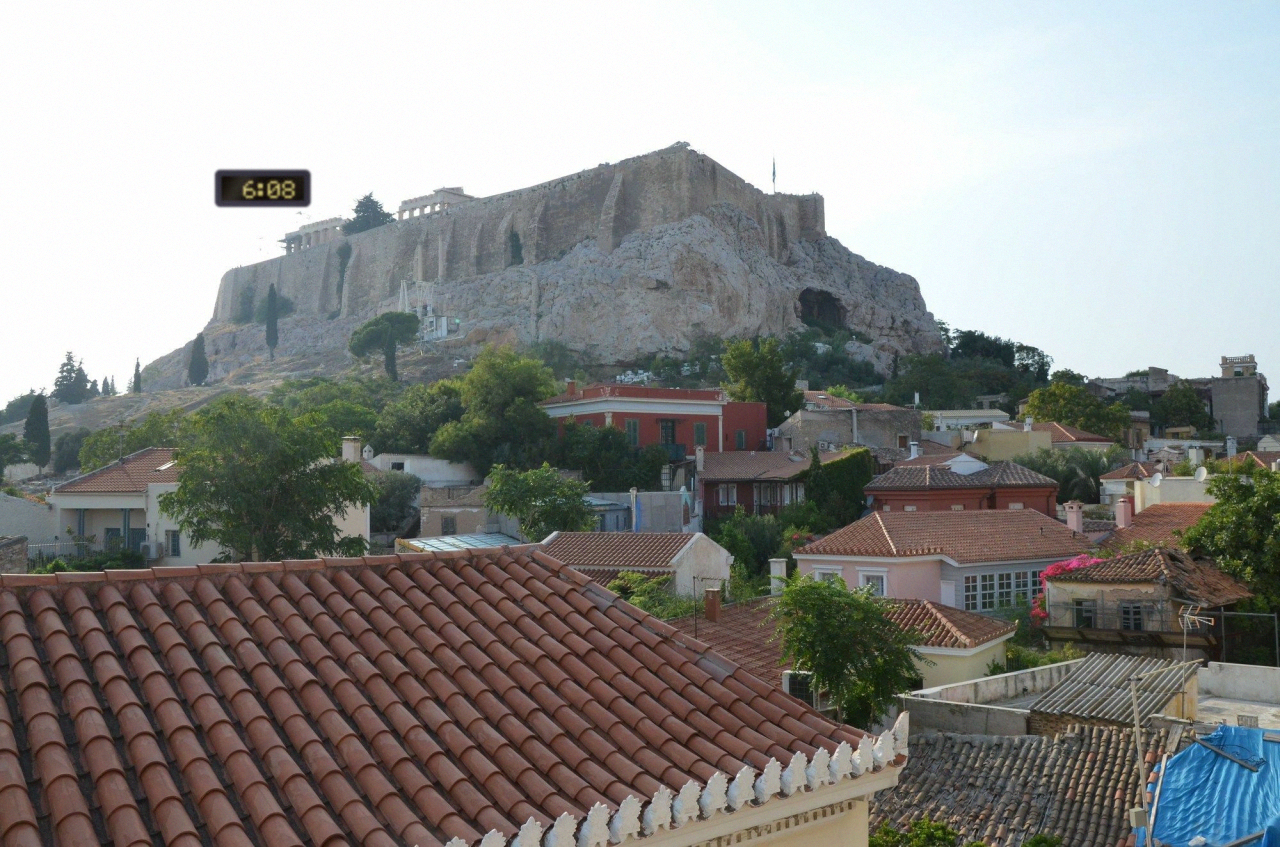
6:08
